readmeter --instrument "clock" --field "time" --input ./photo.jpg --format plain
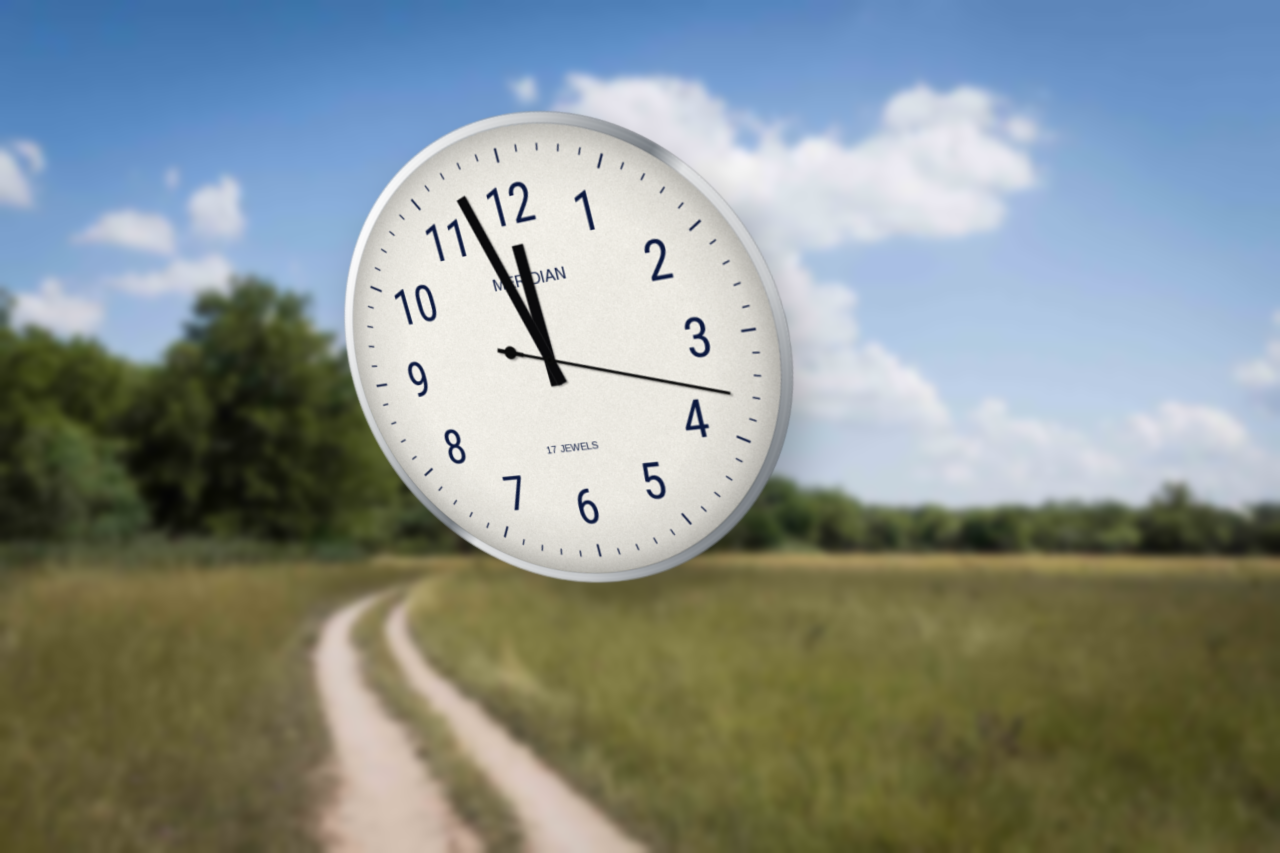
11:57:18
